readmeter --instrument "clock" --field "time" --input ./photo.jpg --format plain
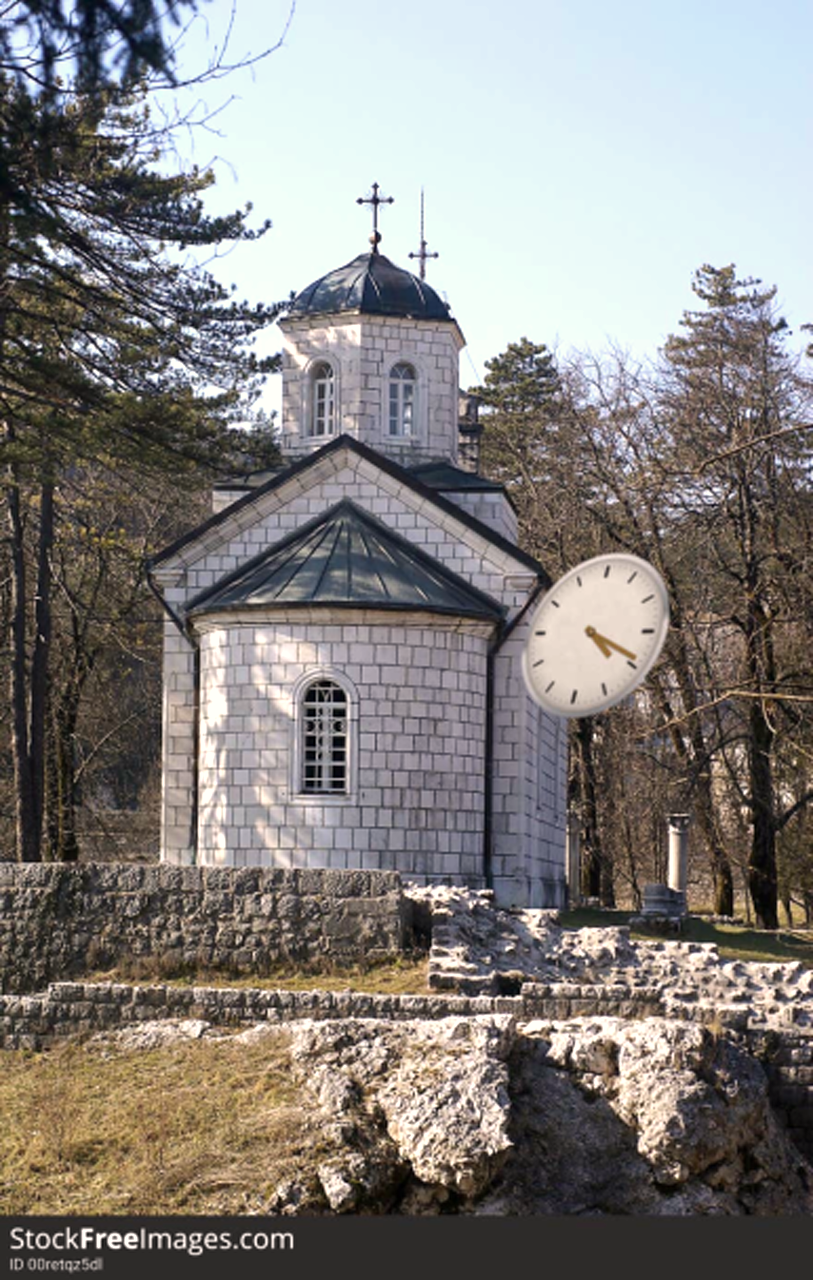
4:19
